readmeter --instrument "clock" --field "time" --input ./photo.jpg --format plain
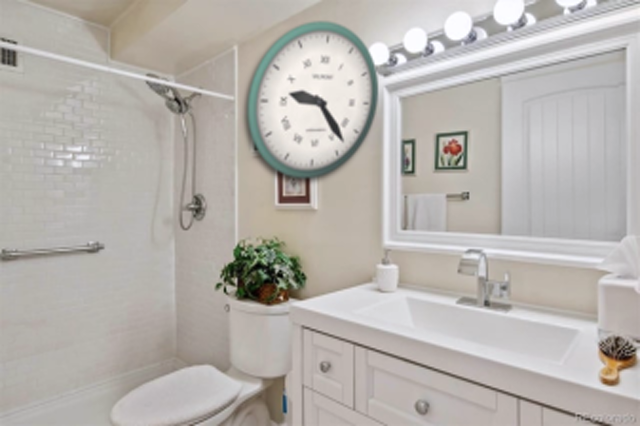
9:23
